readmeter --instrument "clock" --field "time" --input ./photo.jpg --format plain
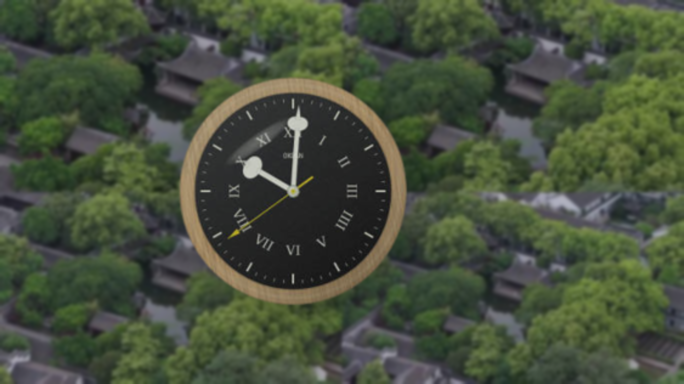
10:00:39
